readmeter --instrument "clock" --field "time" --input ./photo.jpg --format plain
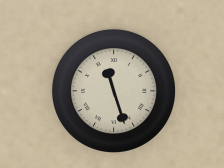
11:27
